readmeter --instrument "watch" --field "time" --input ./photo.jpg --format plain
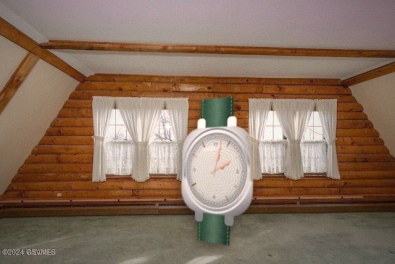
2:02
